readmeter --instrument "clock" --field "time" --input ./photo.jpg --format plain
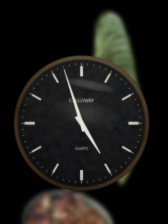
4:57
